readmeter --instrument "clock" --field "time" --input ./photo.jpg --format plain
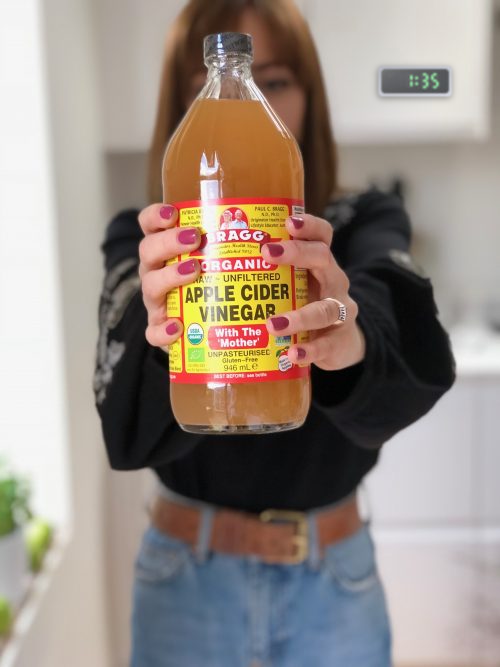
1:35
